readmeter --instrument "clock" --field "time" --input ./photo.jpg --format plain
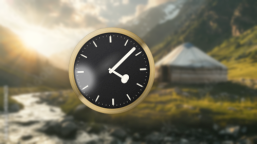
4:08
